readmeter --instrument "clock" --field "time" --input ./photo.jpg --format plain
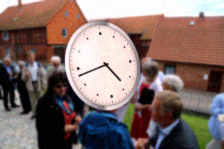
4:43
